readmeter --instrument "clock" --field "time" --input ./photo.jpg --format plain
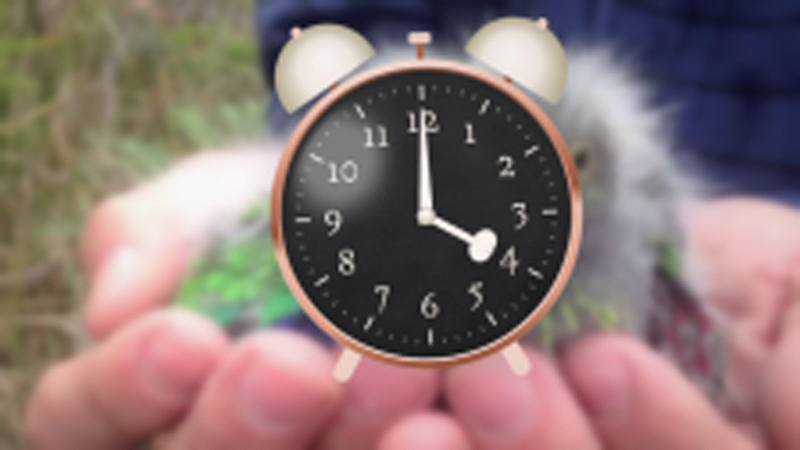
4:00
